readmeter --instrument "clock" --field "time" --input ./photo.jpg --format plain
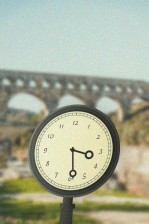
3:29
